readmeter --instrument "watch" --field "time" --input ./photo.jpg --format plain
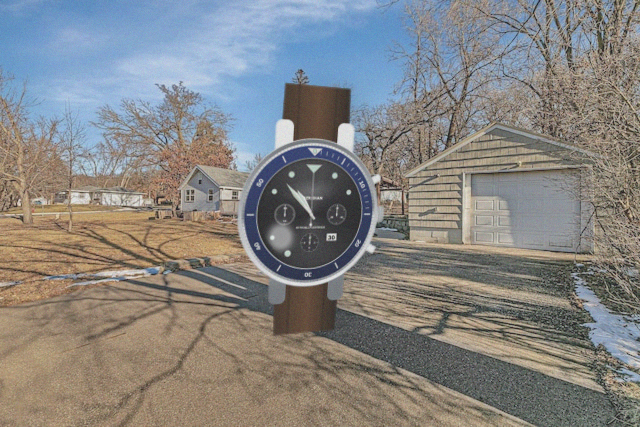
10:53
